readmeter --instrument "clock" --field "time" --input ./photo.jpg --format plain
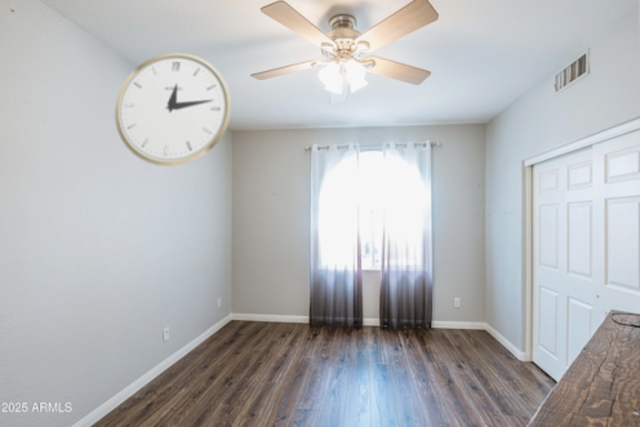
12:13
